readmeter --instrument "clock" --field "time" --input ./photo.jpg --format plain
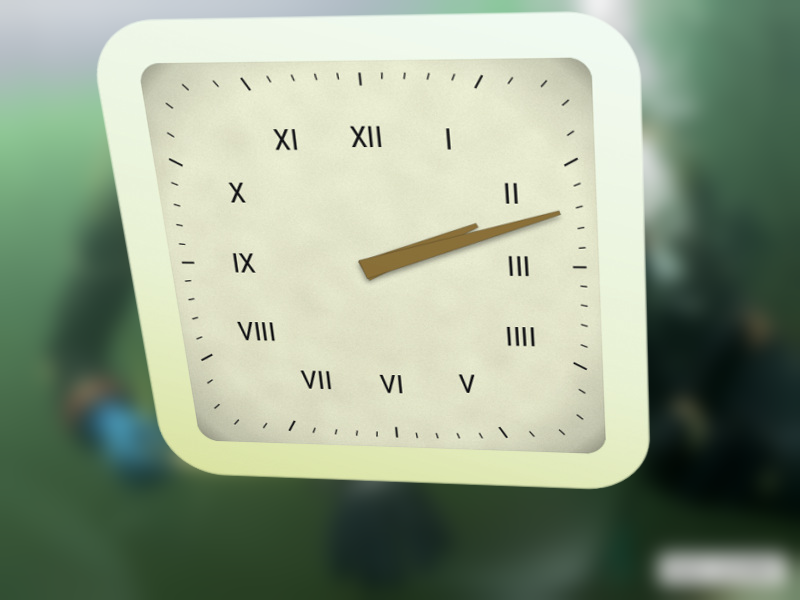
2:12
